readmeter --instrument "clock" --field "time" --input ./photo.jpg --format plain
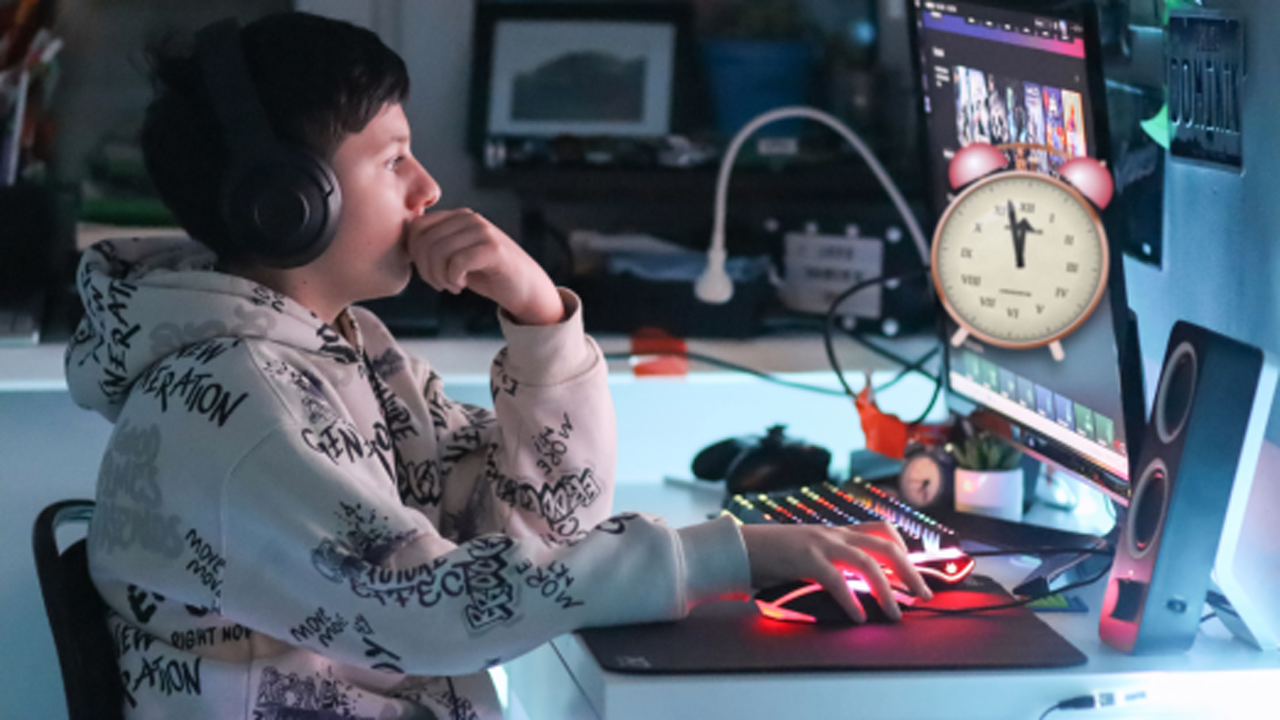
11:57
